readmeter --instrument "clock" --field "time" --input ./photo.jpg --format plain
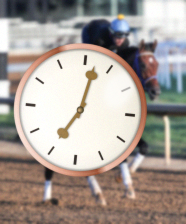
7:02
